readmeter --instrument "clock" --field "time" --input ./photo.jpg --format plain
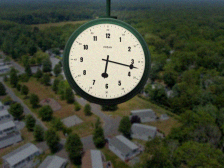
6:17
